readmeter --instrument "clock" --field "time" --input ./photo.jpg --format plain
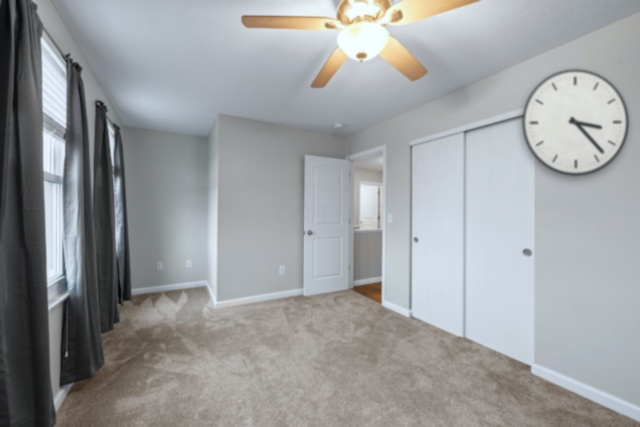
3:23
